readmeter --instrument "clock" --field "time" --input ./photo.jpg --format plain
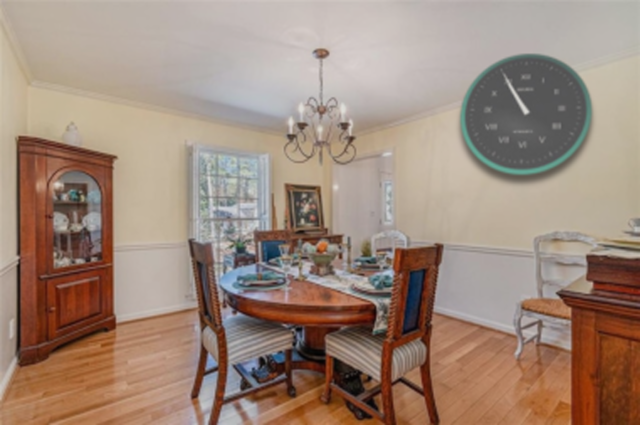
10:55
